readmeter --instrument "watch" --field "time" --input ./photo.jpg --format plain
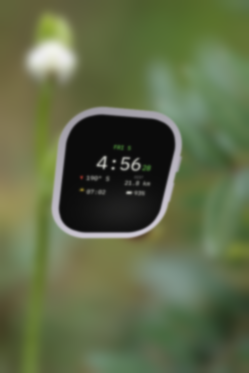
4:56
